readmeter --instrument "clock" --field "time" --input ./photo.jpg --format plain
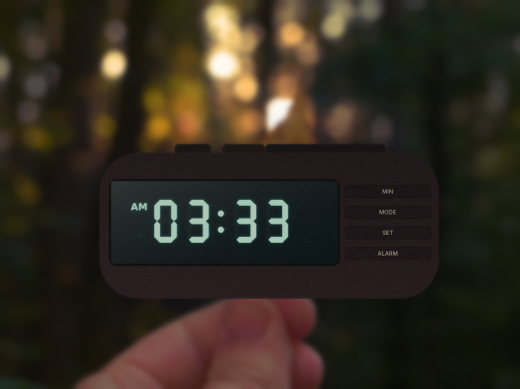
3:33
